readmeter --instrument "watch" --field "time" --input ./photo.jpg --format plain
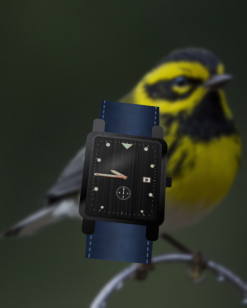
9:45
